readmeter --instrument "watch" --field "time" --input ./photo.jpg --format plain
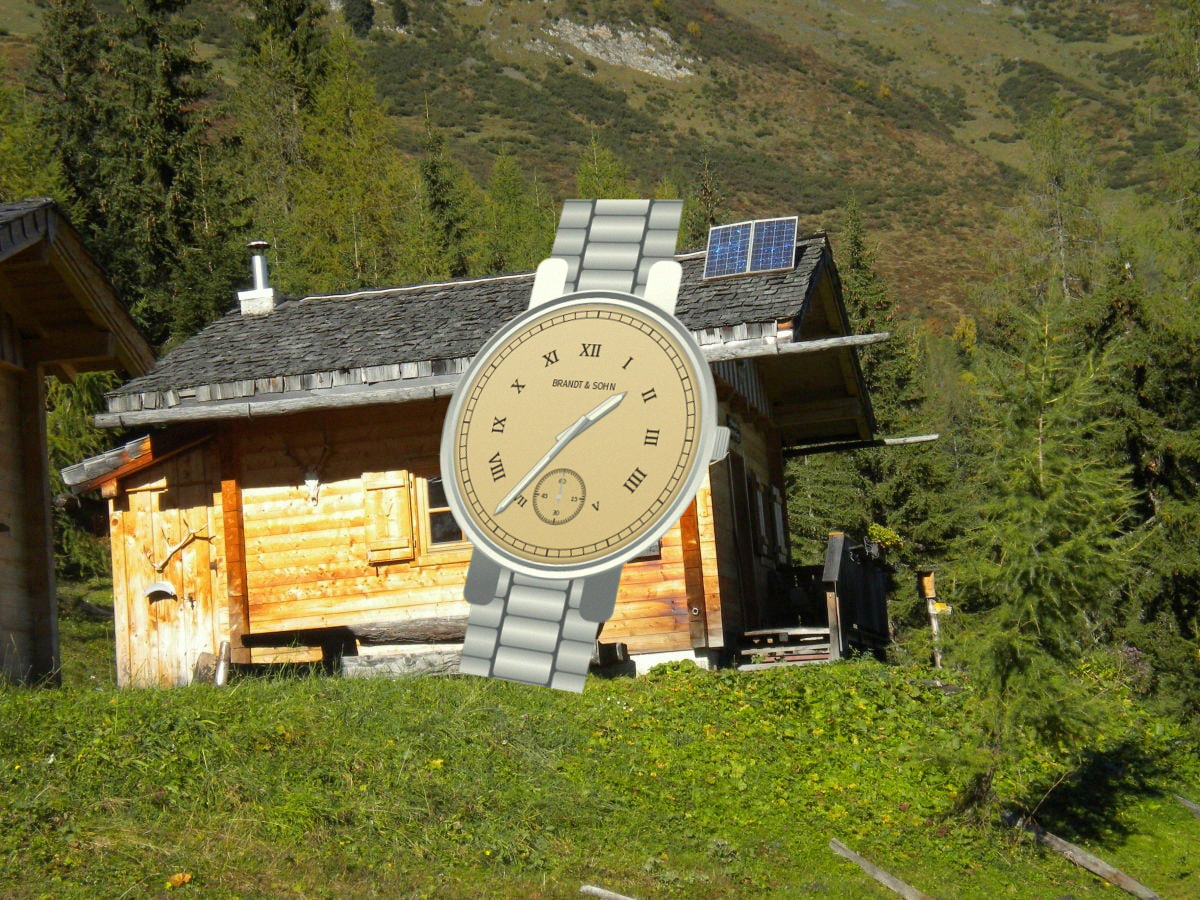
1:36
